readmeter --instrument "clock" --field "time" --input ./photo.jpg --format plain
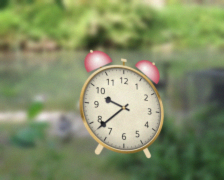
9:38
